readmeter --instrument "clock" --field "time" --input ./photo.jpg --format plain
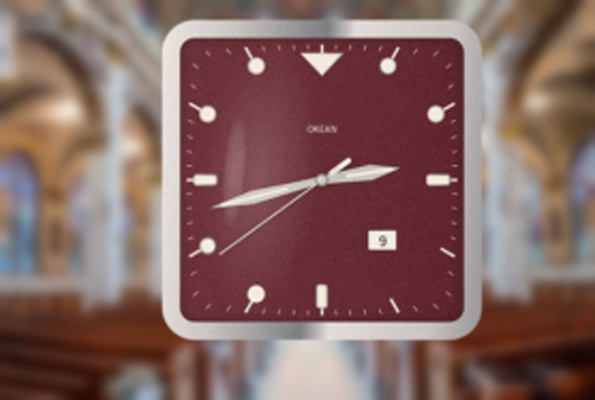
2:42:39
